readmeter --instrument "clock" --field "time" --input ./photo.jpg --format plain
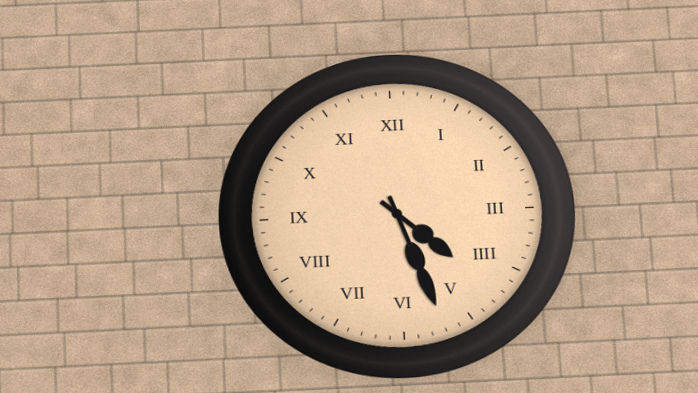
4:27
